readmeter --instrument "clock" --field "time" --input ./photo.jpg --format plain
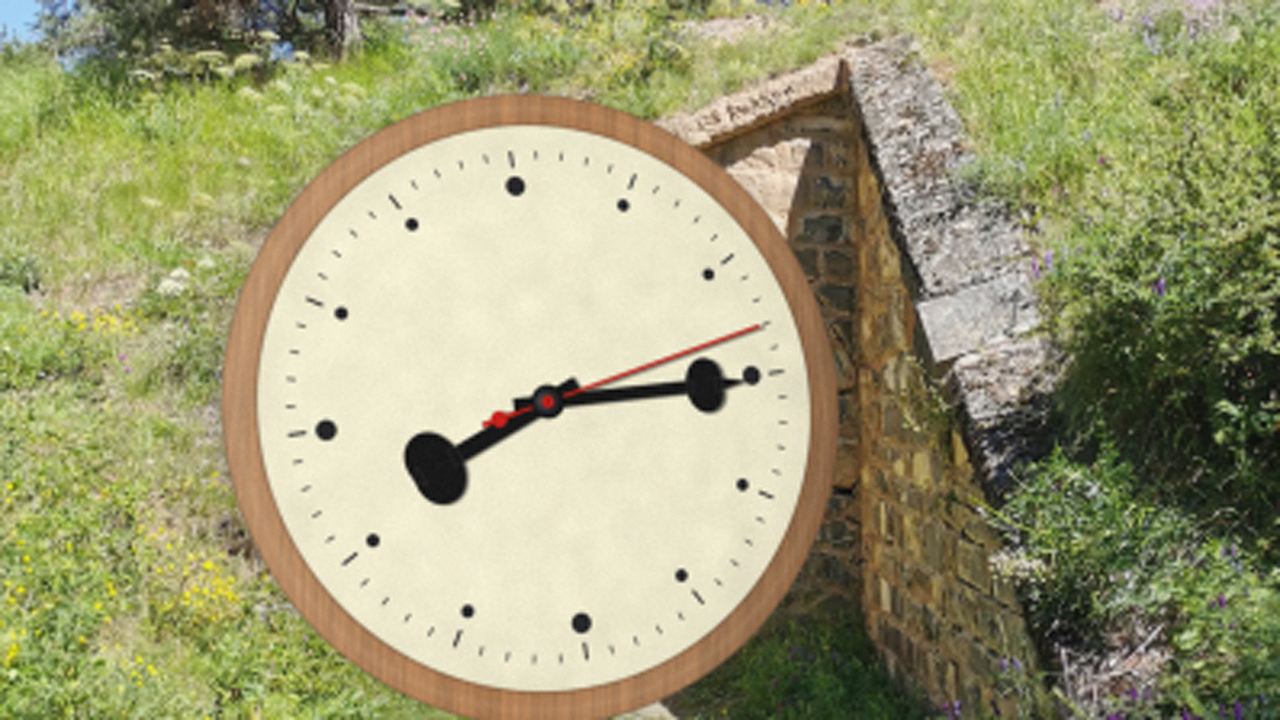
8:15:13
